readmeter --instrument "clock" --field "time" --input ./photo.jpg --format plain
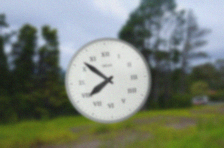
7:52
